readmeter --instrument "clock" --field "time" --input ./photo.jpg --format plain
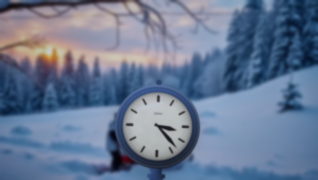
3:23
